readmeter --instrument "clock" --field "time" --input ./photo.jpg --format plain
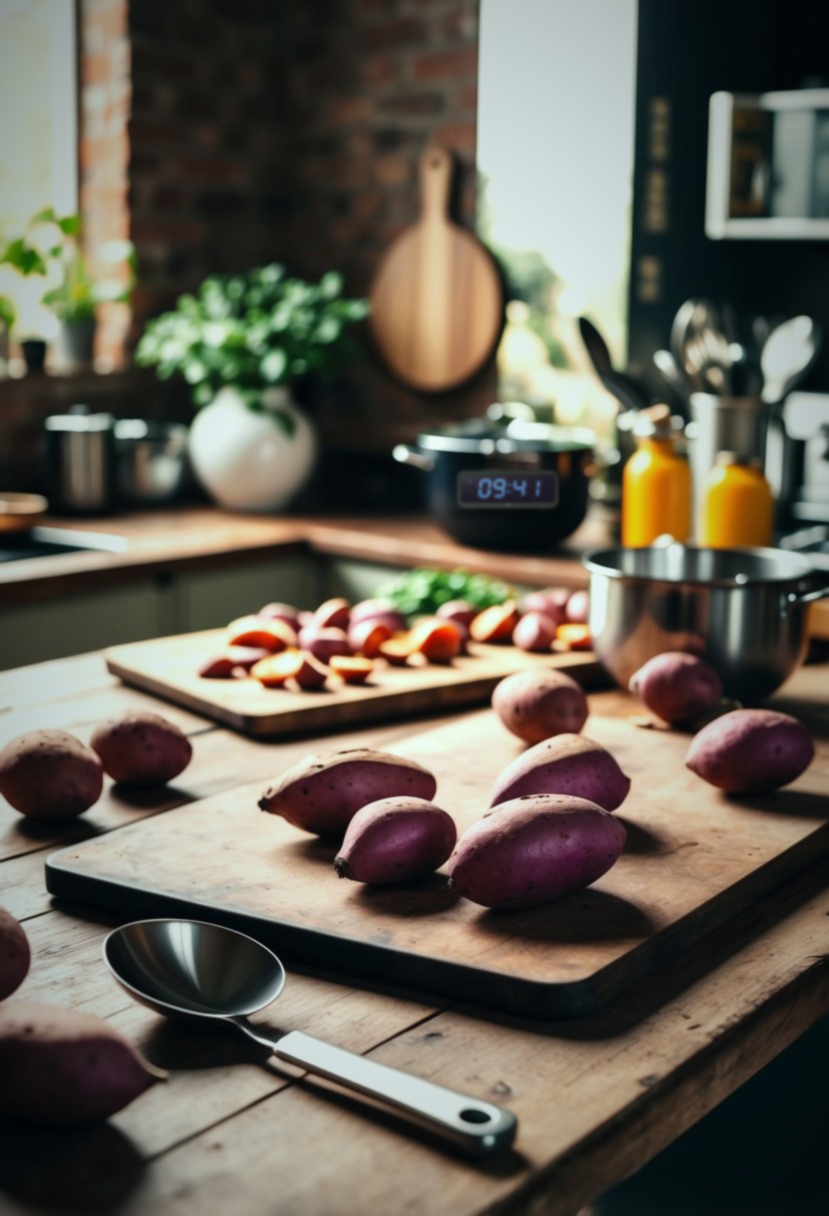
9:41
